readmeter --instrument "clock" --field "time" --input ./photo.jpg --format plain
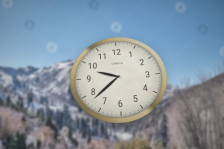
9:38
